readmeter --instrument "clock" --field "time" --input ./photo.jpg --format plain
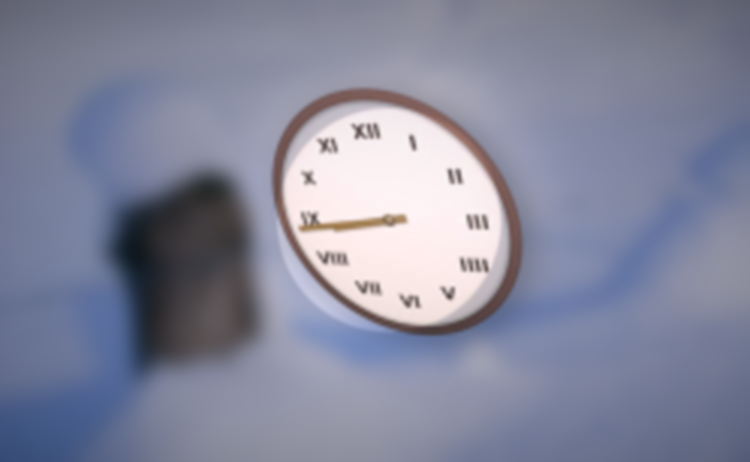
8:44
